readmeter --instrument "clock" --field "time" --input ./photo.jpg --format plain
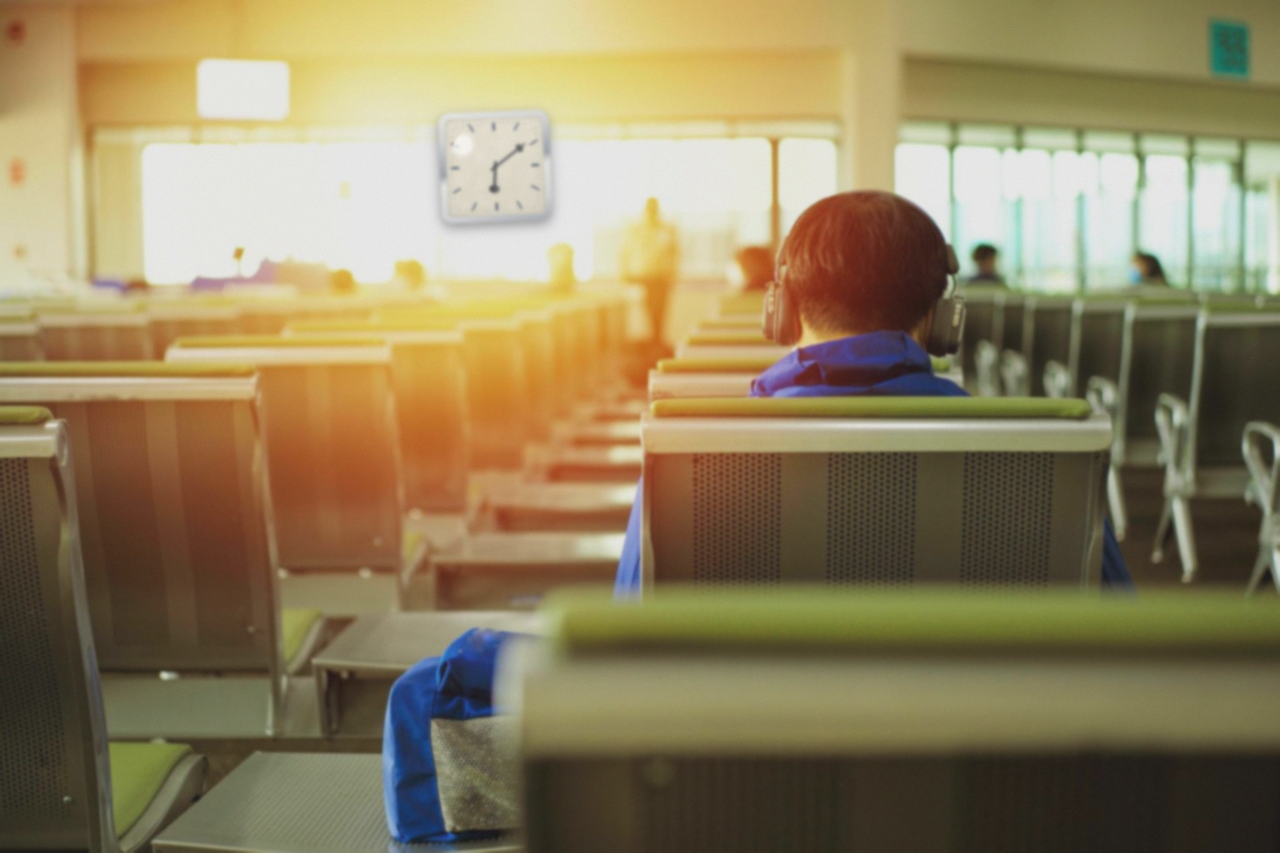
6:09
